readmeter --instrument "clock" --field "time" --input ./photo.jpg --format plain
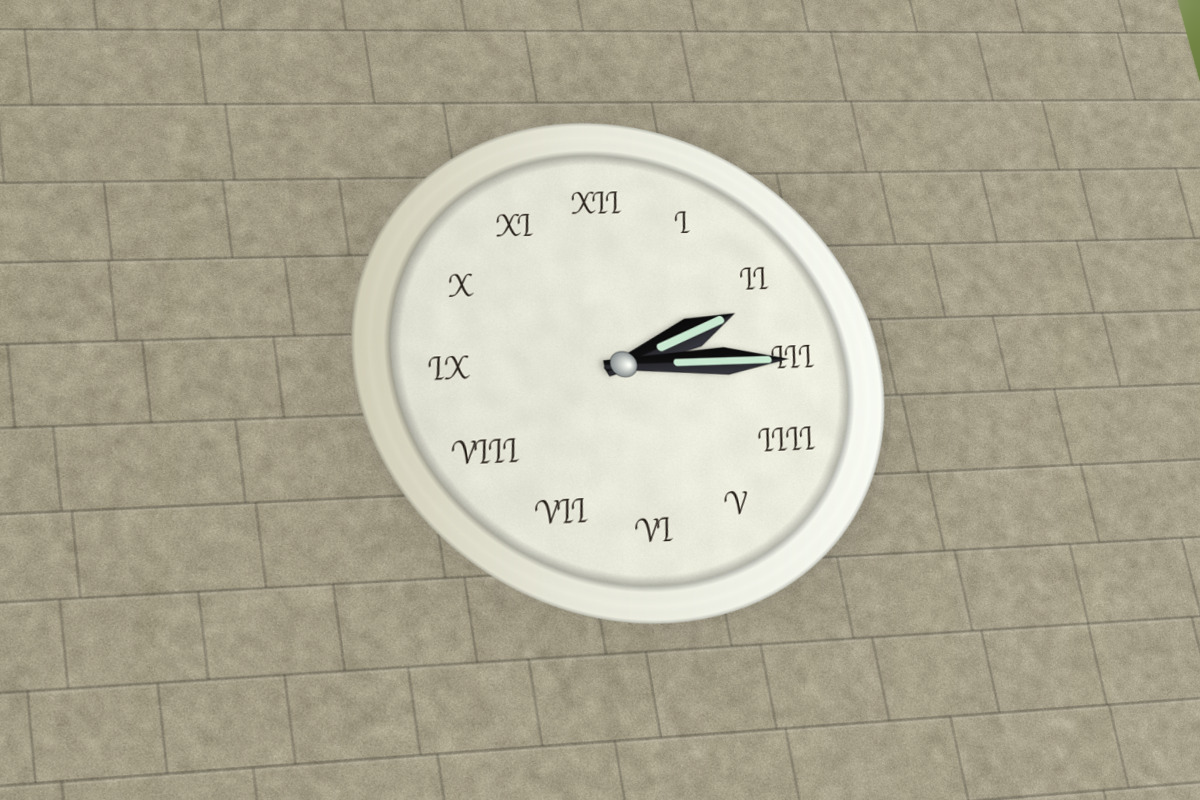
2:15
